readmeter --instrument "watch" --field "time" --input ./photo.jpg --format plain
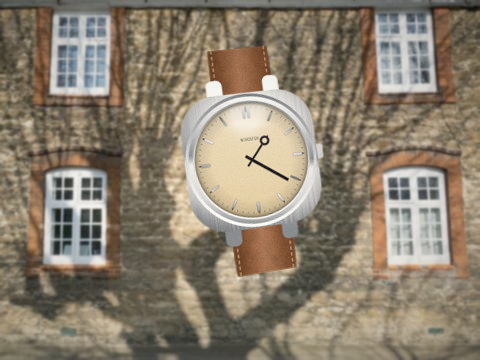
1:21
